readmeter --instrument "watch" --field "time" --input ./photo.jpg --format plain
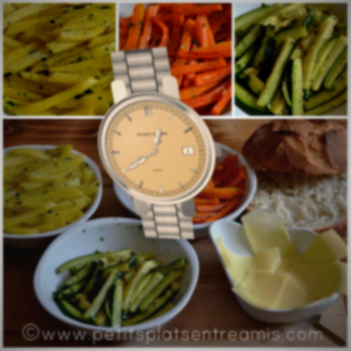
12:40
